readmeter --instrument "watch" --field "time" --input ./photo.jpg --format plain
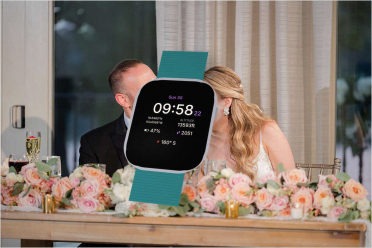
9:58
